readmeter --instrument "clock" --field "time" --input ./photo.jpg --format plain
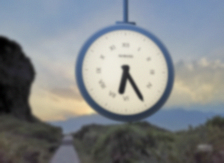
6:25
